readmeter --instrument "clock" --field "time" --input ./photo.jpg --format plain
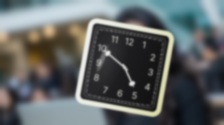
4:50
